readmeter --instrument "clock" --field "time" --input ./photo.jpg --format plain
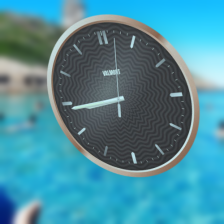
8:44:02
